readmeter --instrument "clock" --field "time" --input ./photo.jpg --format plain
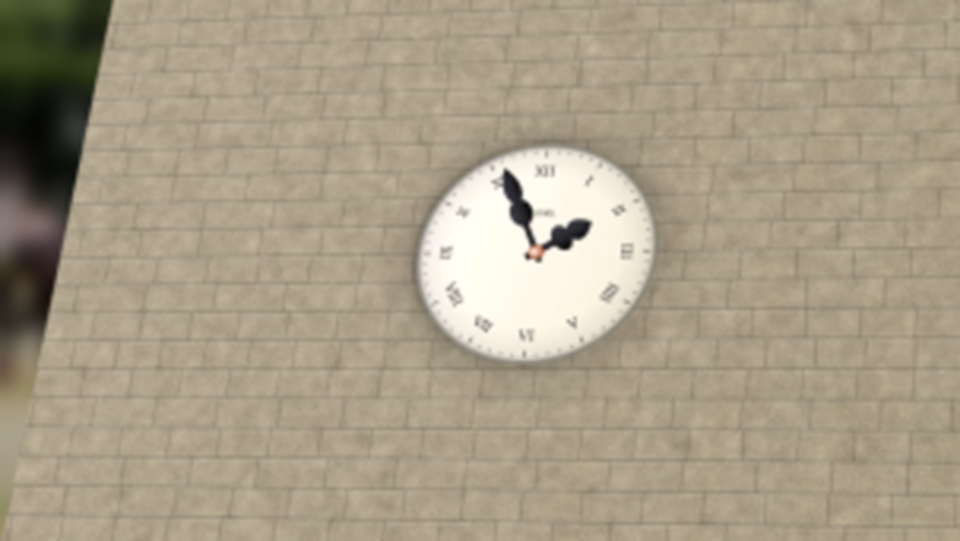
1:56
